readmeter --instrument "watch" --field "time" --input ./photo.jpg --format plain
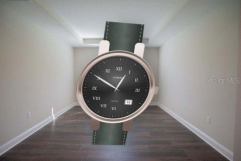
12:50
